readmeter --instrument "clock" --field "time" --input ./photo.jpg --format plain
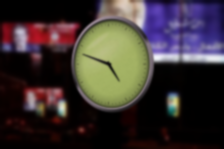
4:48
